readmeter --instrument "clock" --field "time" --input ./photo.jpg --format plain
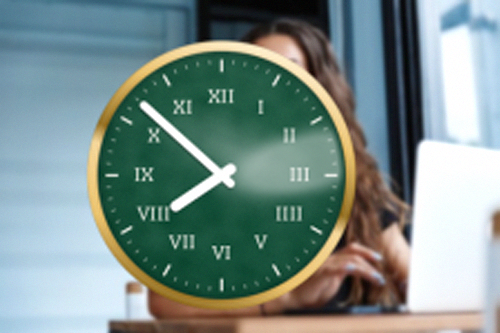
7:52
